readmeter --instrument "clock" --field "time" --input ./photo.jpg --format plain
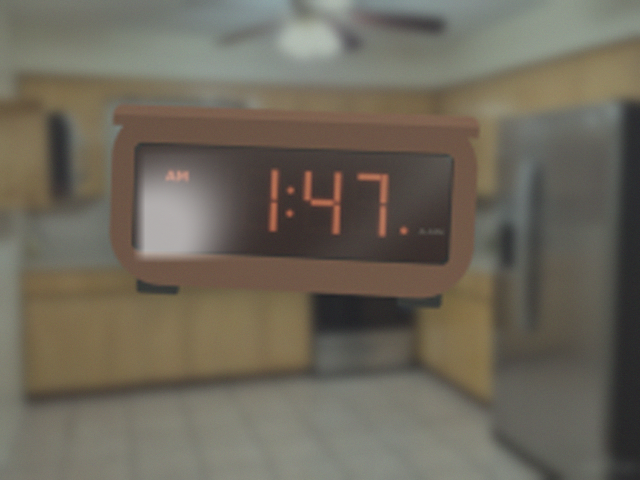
1:47
